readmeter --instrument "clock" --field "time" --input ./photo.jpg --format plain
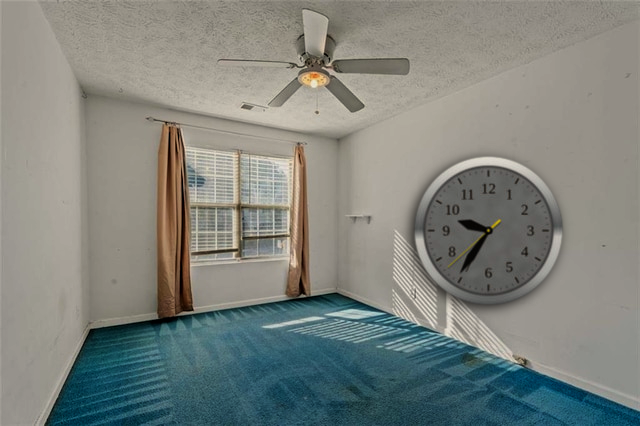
9:35:38
